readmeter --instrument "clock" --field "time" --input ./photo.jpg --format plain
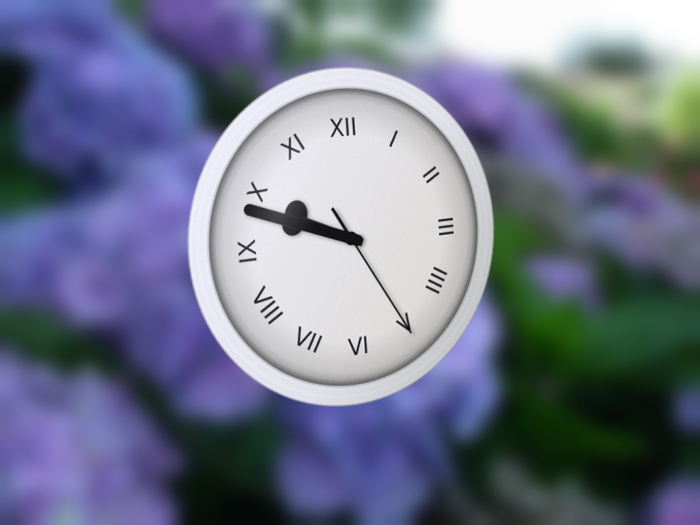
9:48:25
